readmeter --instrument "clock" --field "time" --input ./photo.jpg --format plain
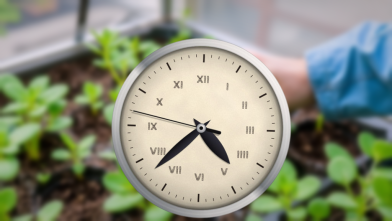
4:37:47
